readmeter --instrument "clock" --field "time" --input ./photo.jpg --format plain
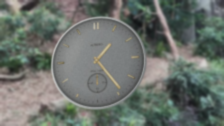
1:24
